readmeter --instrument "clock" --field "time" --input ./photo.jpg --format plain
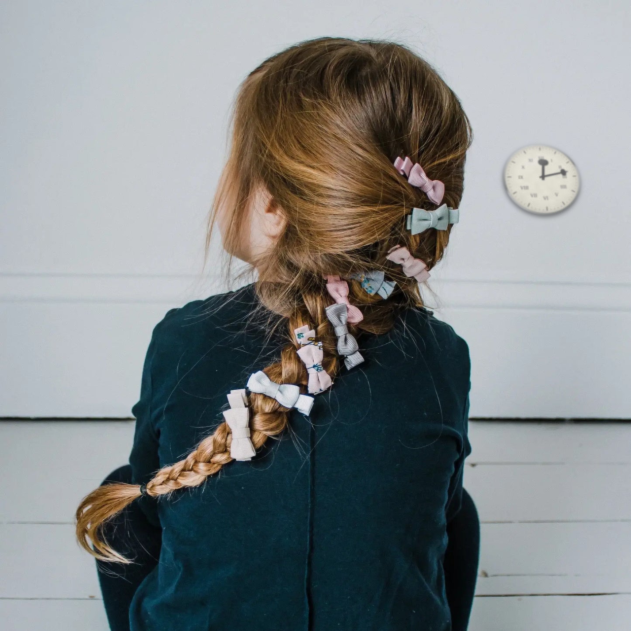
12:13
